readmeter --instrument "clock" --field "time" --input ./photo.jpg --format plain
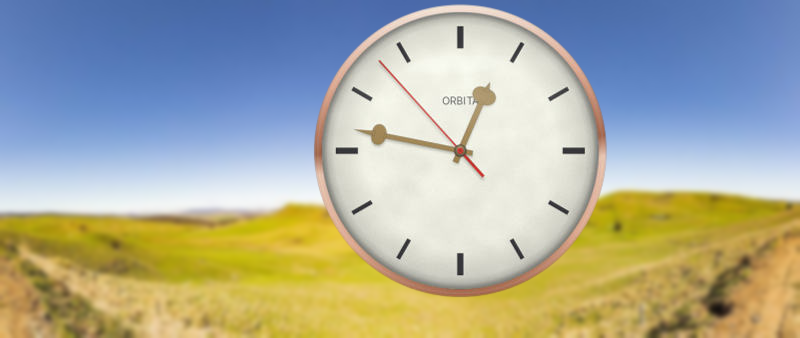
12:46:53
